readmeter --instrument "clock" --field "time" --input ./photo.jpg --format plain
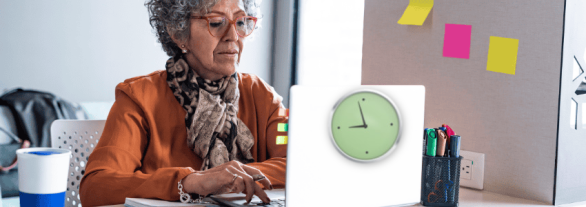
8:58
